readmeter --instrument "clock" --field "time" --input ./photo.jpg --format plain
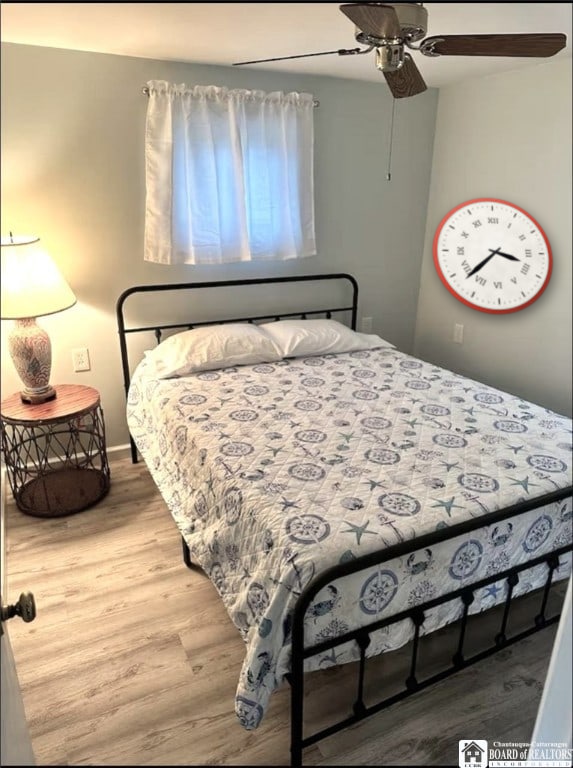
3:38
